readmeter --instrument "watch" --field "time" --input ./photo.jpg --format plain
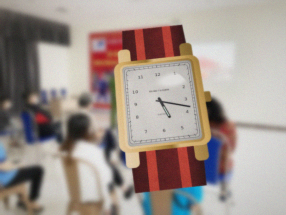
5:18
